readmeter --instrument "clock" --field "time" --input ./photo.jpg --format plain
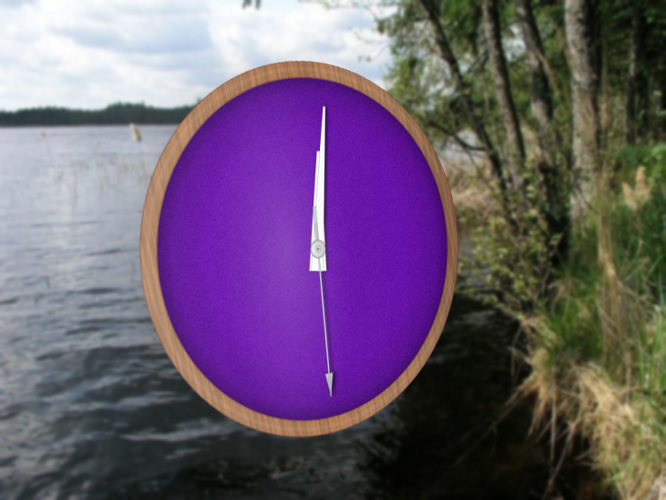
12:00:29
